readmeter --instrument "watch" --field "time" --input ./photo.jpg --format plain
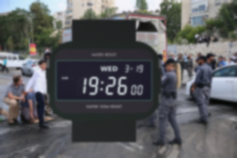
19:26
